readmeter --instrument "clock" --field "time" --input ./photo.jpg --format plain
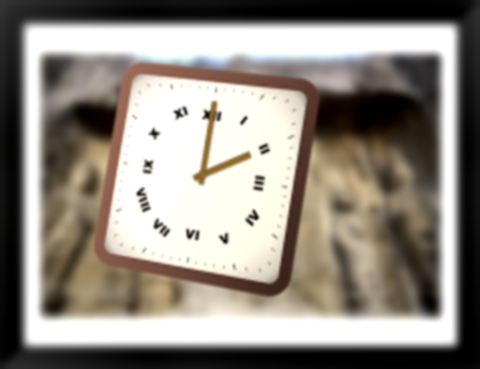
2:00
